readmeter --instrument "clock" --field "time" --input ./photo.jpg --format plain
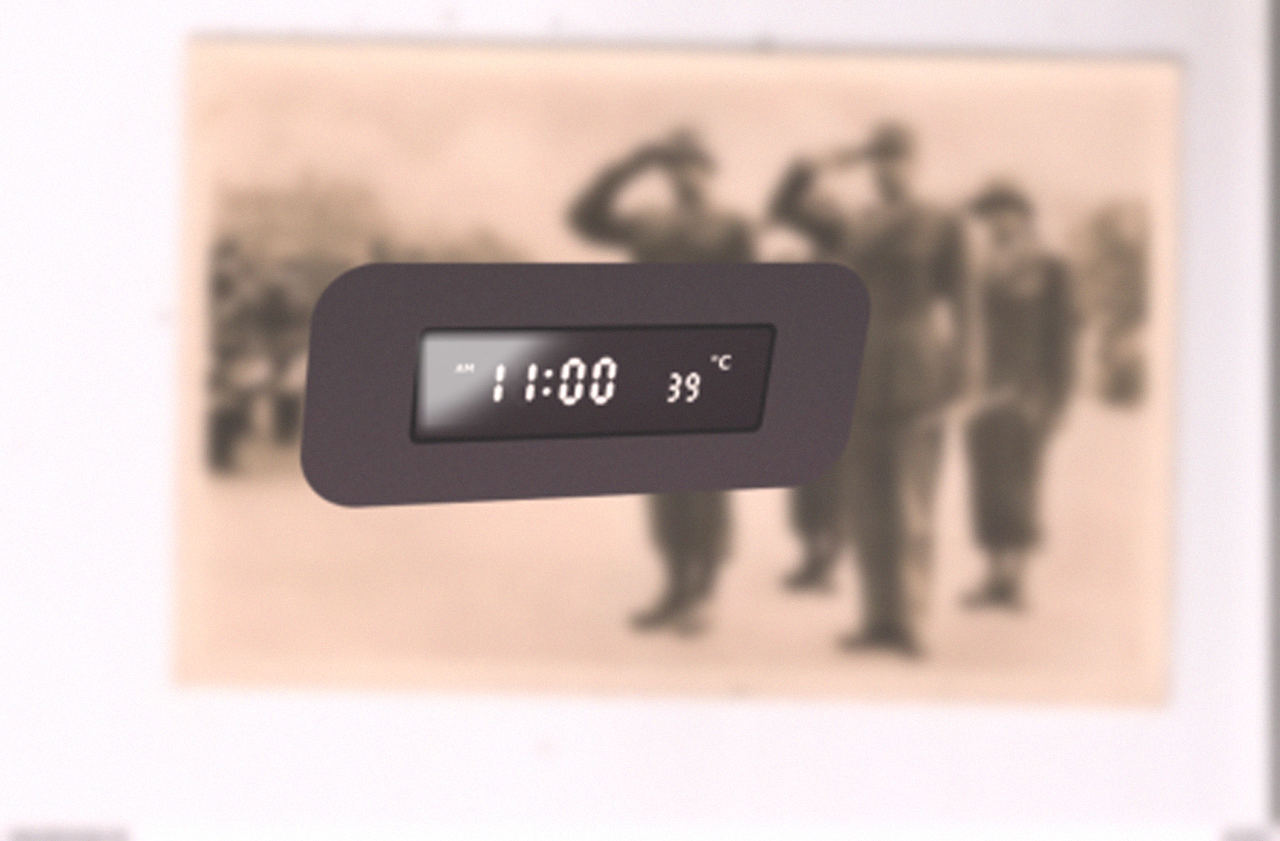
11:00
